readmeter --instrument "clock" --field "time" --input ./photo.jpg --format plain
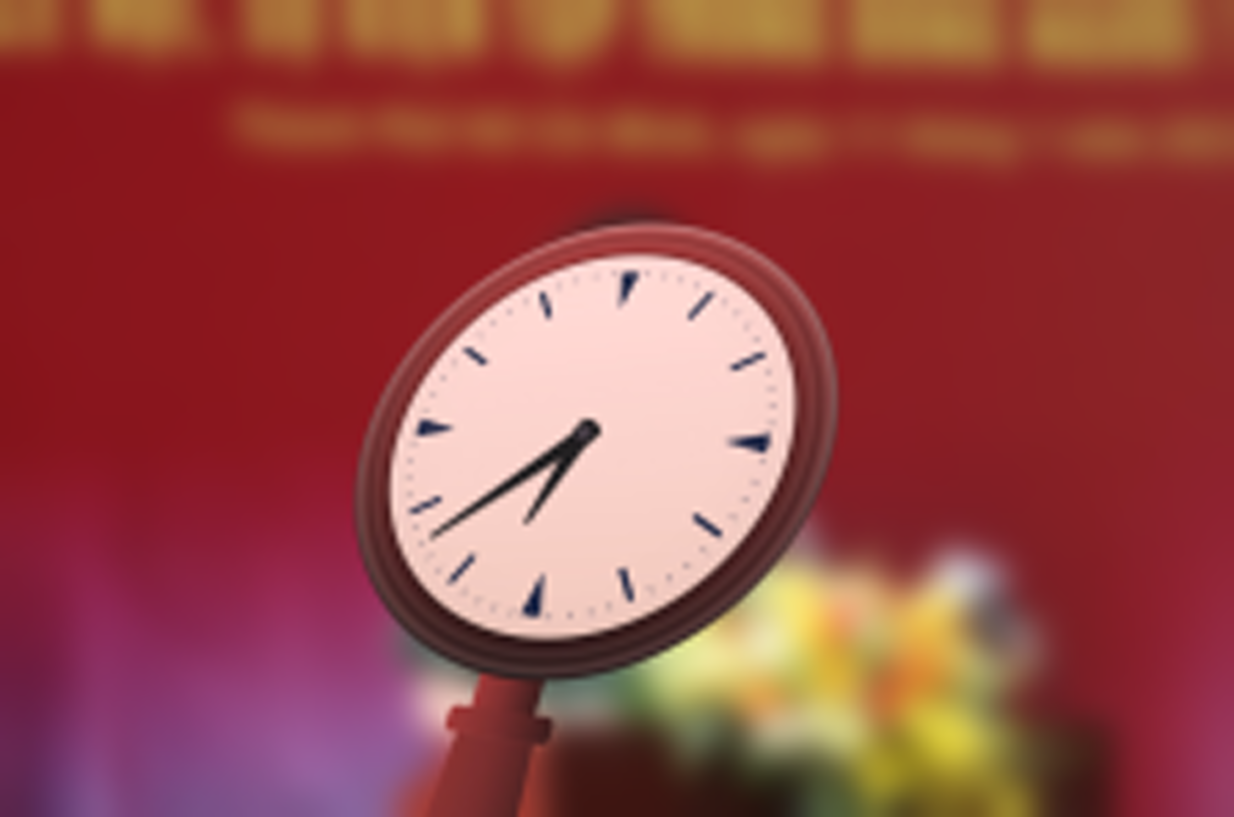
6:38
